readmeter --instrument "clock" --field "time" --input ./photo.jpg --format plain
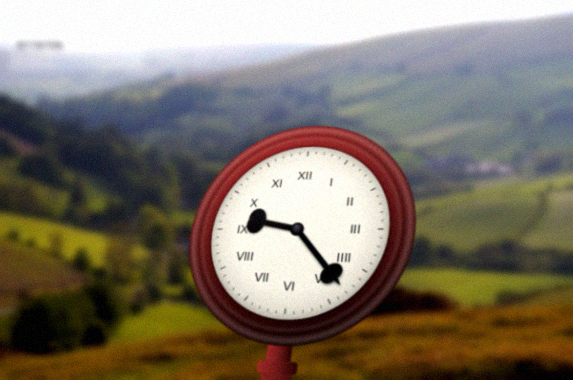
9:23
